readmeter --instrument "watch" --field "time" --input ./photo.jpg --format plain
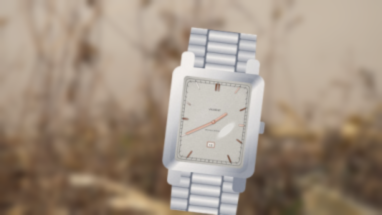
1:40
